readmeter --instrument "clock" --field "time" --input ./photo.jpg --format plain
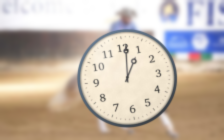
1:01
